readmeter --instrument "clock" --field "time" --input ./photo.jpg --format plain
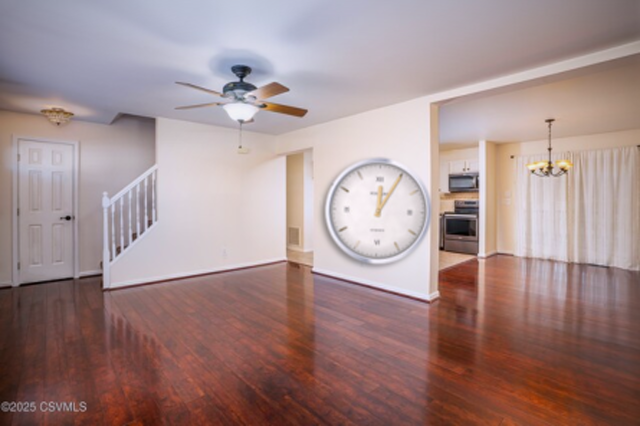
12:05
